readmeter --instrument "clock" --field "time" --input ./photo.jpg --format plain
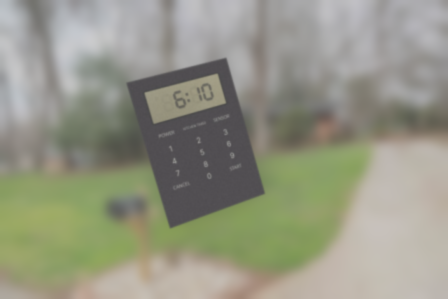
6:10
